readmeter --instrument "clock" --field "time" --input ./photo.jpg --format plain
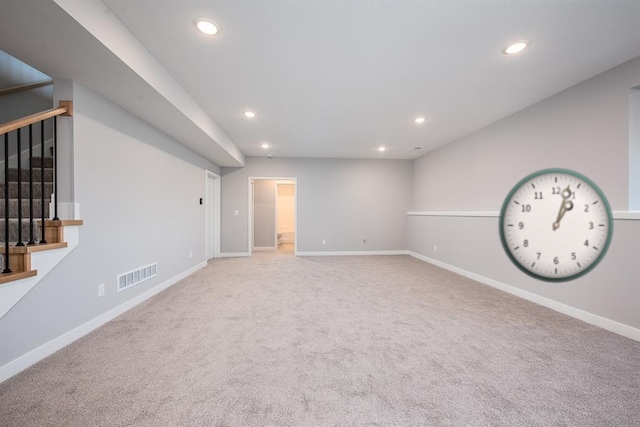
1:03
